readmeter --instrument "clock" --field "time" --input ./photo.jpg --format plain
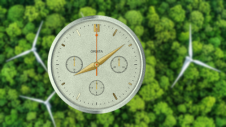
8:09
